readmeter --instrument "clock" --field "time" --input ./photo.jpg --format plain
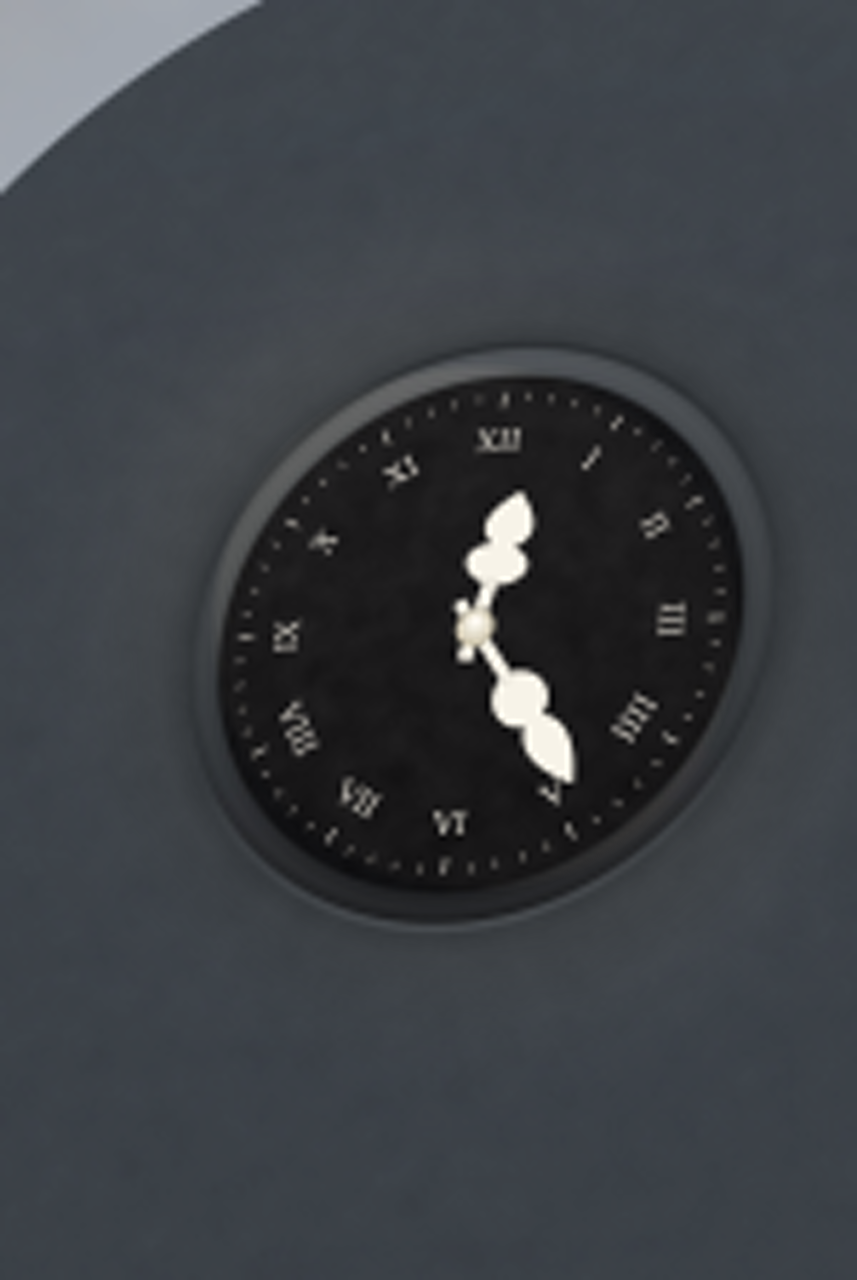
12:24
